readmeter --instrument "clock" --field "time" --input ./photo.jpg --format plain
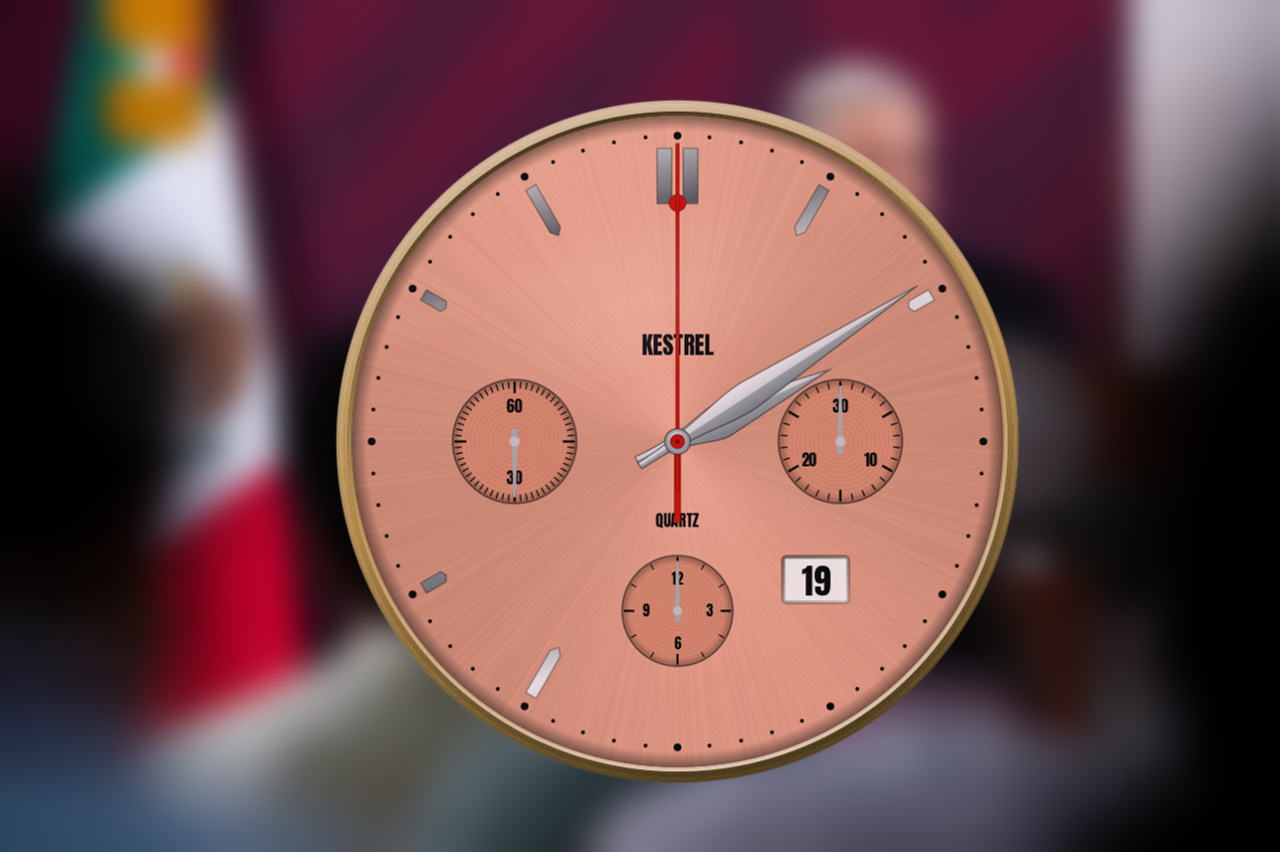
2:09:30
